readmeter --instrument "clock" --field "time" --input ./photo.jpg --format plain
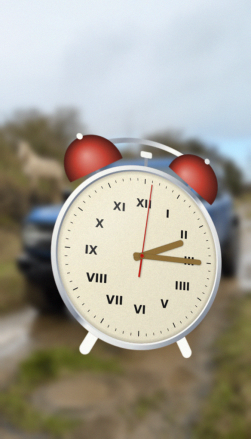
2:15:01
